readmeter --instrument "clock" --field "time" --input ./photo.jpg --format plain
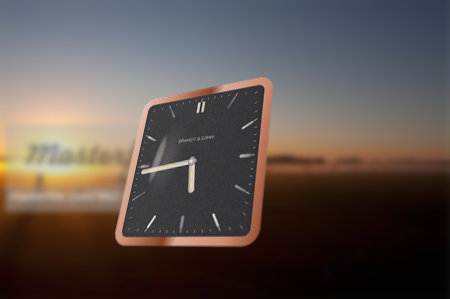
5:44
